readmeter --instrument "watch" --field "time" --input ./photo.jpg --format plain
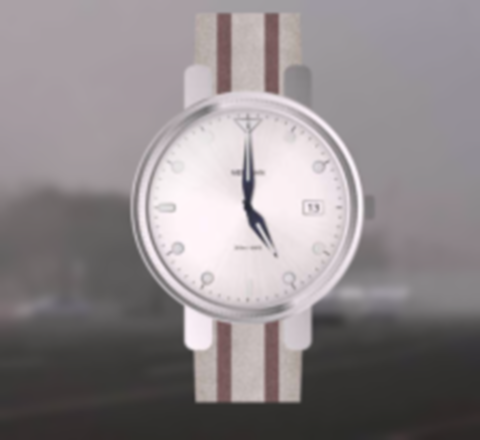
5:00
